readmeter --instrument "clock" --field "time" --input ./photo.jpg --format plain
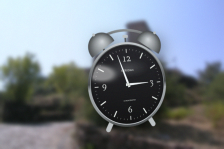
2:57
